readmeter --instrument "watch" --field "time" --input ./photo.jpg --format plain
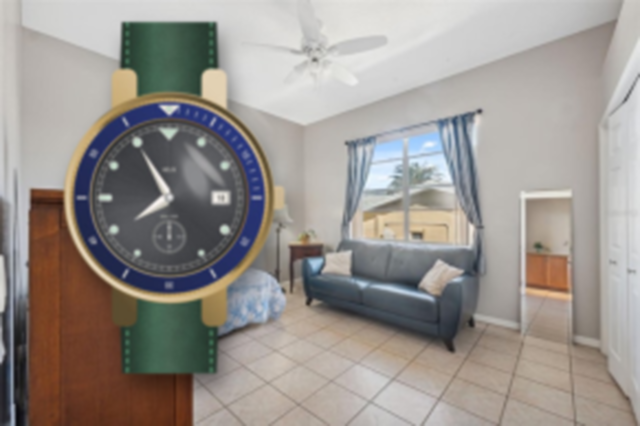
7:55
